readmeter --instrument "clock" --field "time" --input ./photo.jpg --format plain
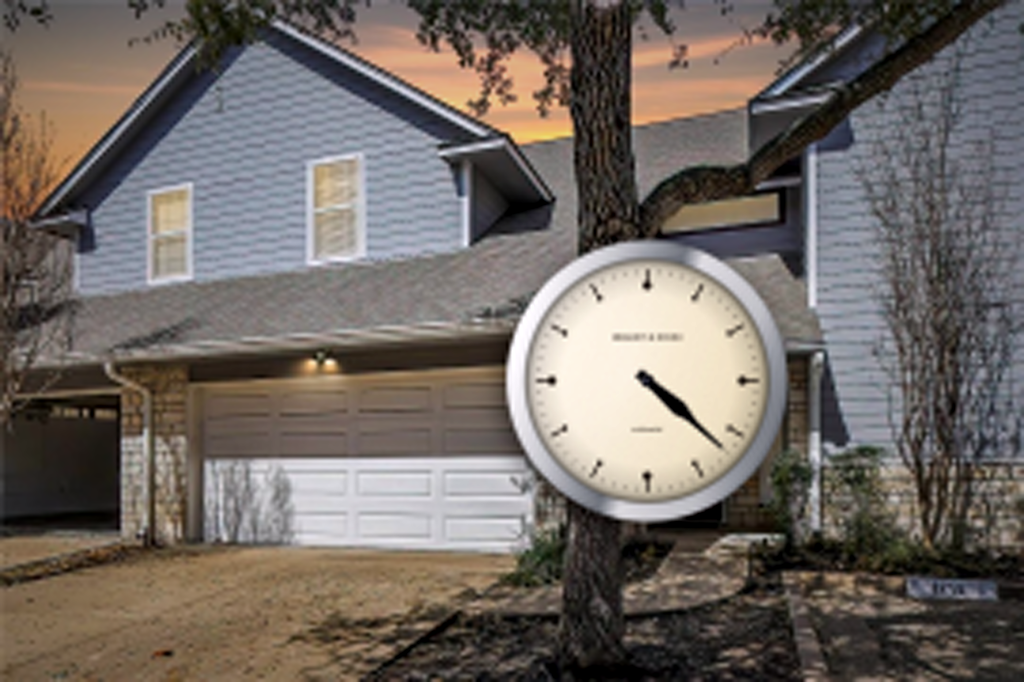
4:22
